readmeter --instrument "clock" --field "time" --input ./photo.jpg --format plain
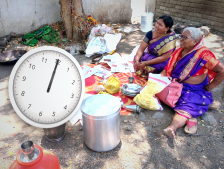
12:00
